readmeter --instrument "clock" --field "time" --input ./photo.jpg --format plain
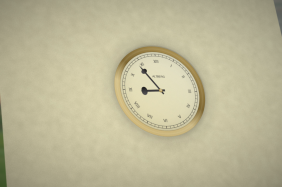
8:54
